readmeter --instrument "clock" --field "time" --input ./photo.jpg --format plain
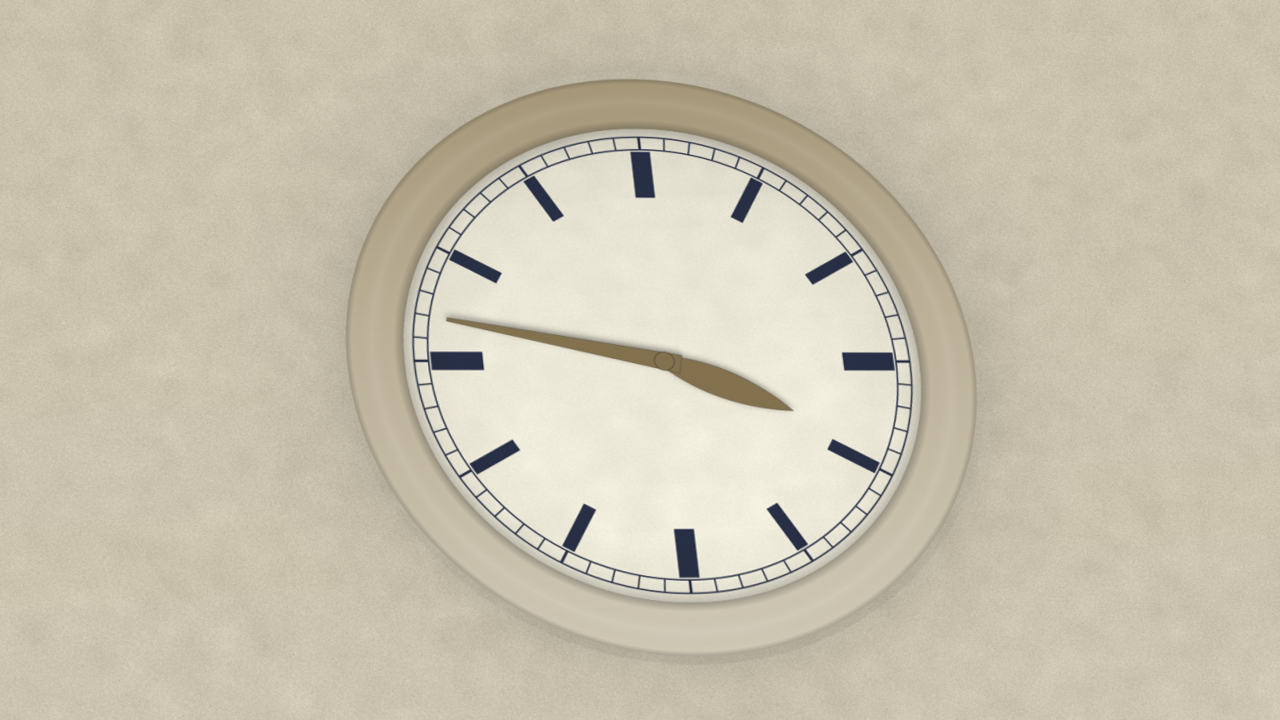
3:47
